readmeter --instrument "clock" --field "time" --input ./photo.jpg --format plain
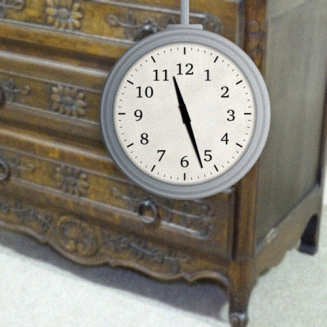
11:27
